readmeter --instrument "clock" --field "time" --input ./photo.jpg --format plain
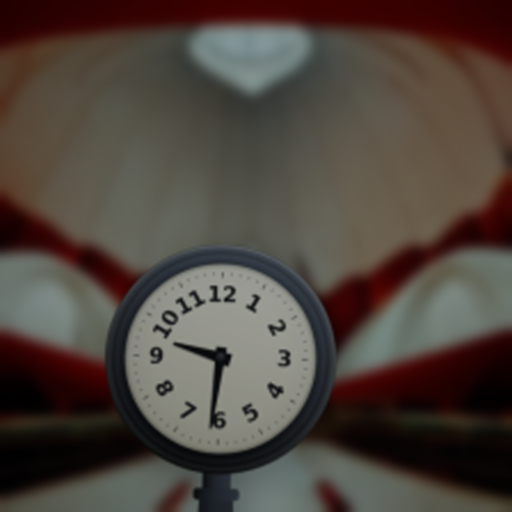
9:31
